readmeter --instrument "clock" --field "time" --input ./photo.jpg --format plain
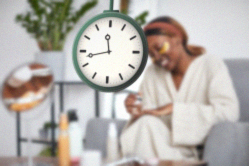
11:43
